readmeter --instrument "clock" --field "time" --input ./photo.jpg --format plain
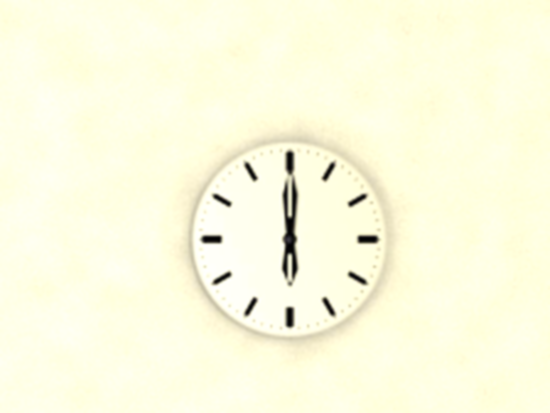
6:00
